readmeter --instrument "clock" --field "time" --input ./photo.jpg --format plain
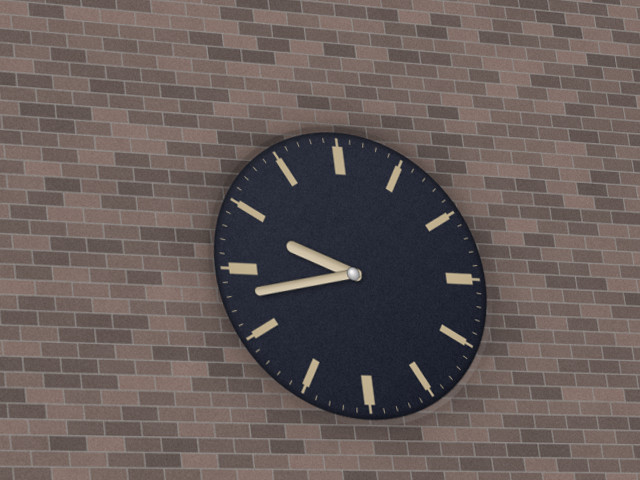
9:43
